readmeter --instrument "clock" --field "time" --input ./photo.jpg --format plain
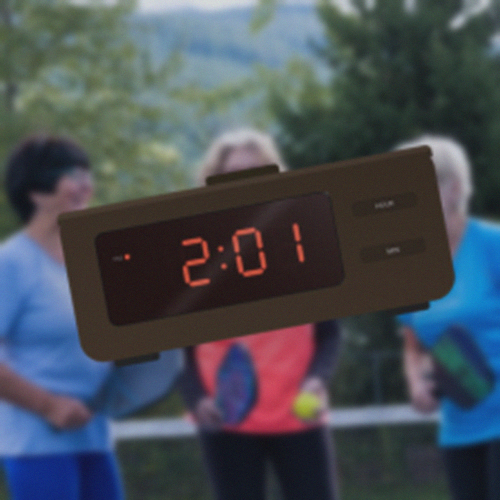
2:01
